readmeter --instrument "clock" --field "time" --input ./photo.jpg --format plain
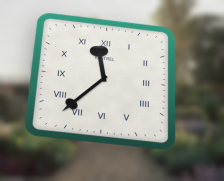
11:37
